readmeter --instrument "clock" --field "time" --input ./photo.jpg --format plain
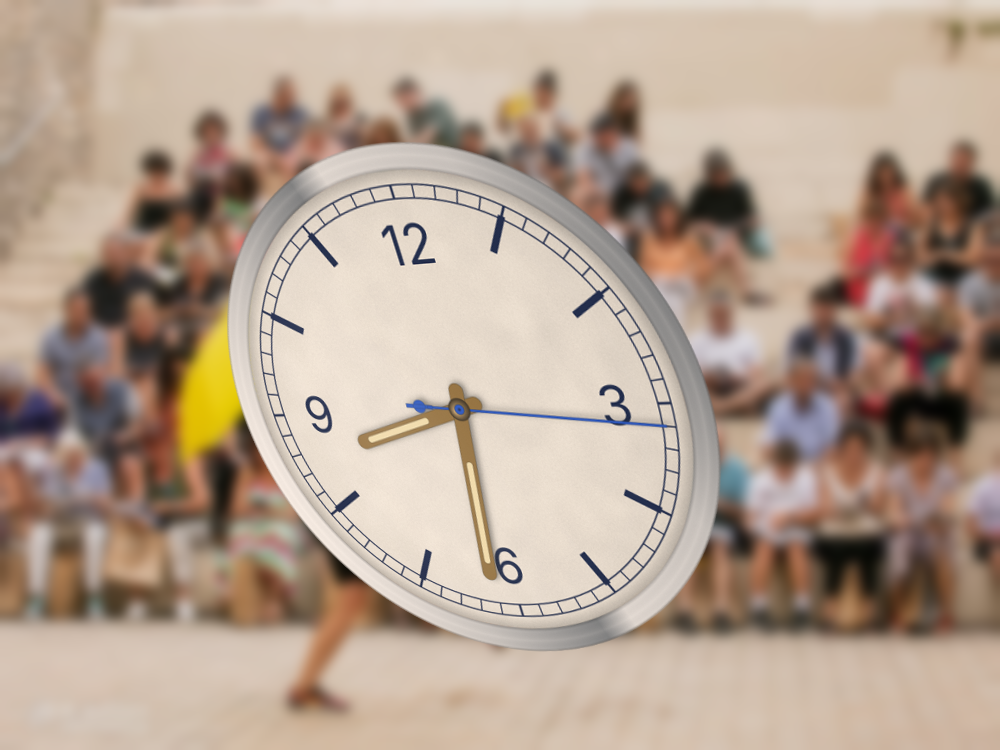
8:31:16
